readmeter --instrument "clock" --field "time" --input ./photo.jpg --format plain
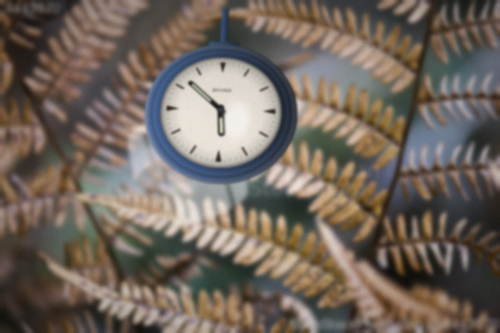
5:52
